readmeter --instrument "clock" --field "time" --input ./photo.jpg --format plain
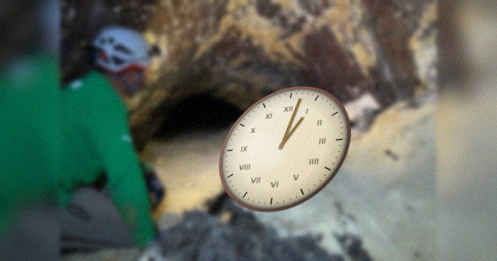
1:02
